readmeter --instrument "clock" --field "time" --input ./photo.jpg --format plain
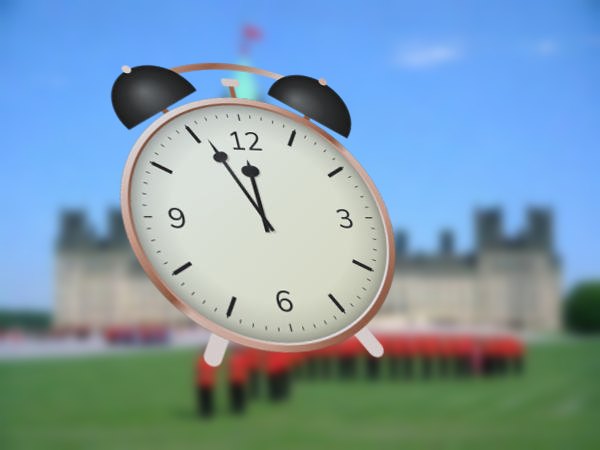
11:56
